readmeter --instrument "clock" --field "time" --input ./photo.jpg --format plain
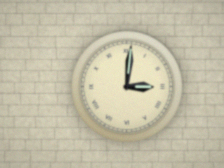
3:01
